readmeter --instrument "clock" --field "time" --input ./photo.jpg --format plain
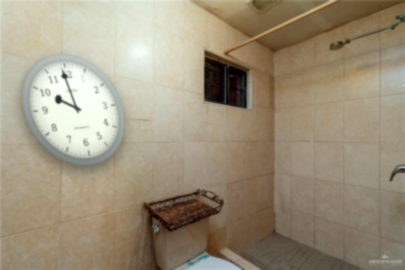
9:59
